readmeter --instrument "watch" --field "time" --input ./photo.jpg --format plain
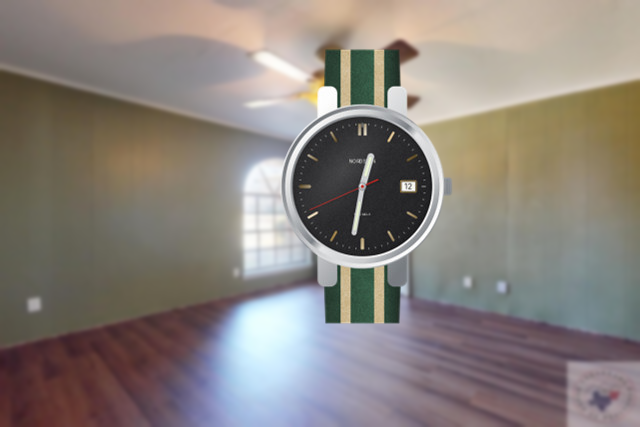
12:31:41
